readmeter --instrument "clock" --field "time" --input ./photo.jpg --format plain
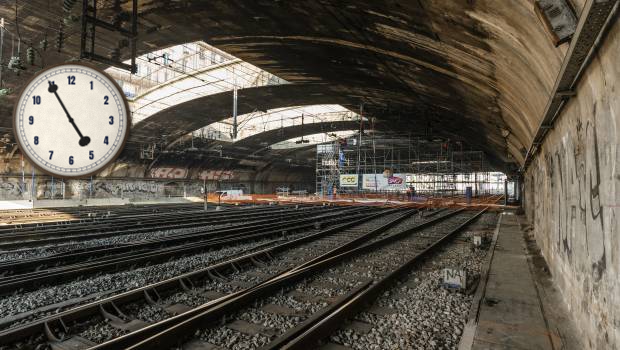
4:55
